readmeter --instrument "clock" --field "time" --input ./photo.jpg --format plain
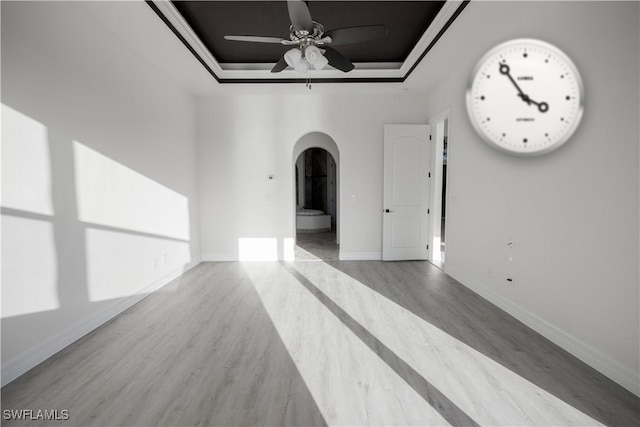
3:54
